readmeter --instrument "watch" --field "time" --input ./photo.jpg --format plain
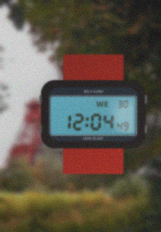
12:04
